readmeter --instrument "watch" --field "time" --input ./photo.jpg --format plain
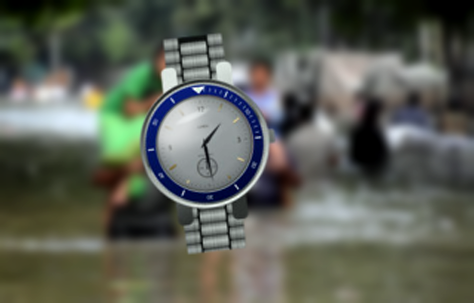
1:29
